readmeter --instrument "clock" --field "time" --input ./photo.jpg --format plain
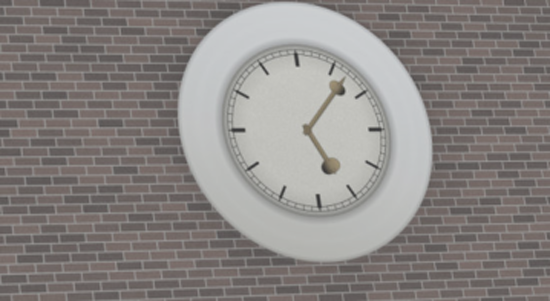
5:07
